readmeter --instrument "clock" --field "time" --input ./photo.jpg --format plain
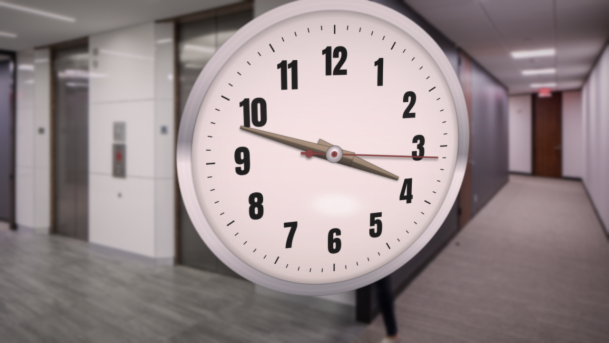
3:48:16
